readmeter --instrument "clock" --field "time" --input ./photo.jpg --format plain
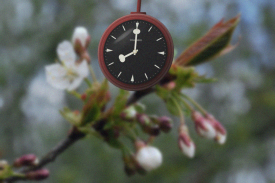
8:00
